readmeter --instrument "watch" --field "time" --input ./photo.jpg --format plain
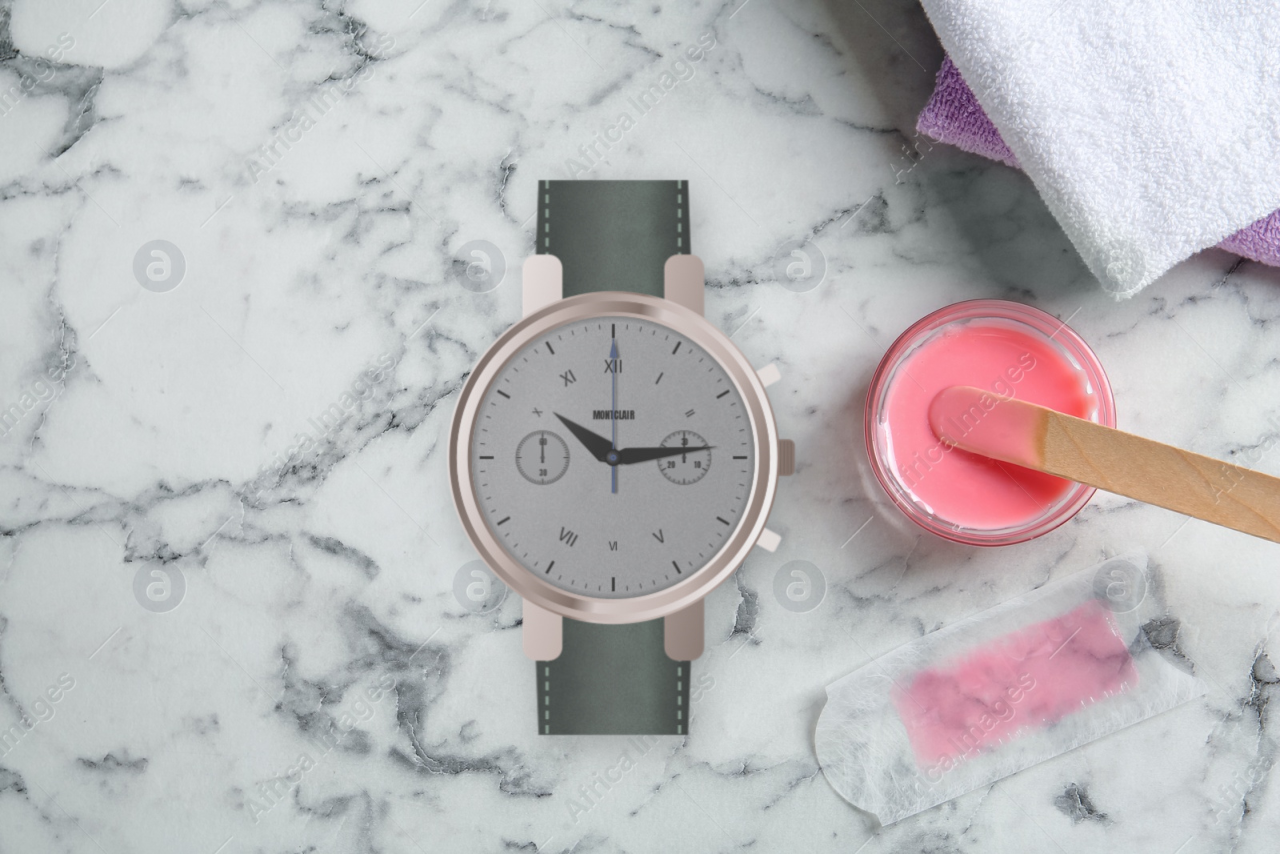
10:14
